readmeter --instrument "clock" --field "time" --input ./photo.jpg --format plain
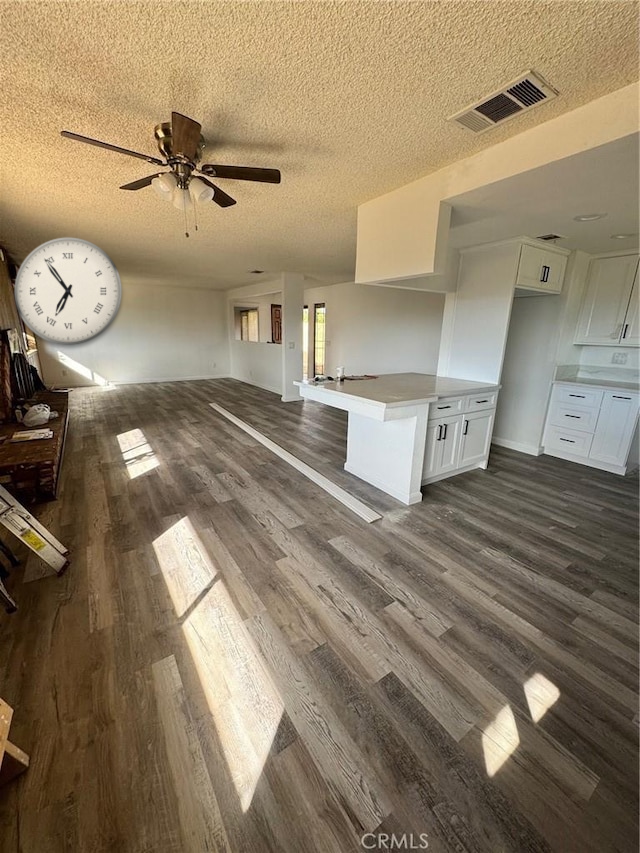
6:54
